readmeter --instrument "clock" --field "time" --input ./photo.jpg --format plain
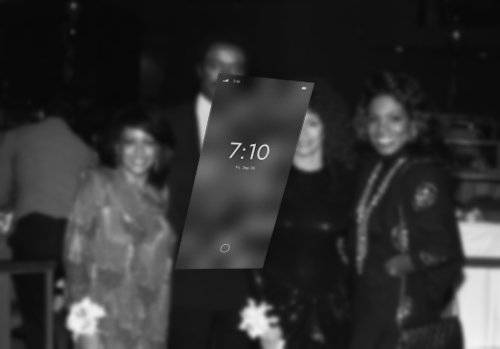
7:10
